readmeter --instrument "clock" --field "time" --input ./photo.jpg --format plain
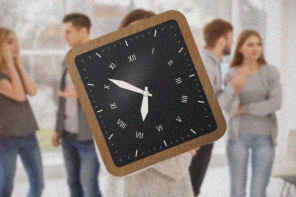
6:52
